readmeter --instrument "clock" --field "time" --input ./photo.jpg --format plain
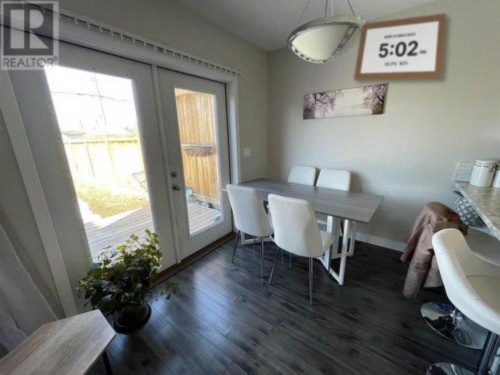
5:02
